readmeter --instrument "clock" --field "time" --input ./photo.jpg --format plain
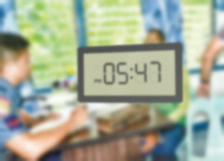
5:47
